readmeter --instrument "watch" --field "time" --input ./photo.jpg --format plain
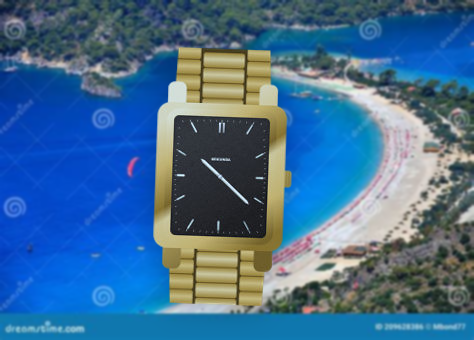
10:22
